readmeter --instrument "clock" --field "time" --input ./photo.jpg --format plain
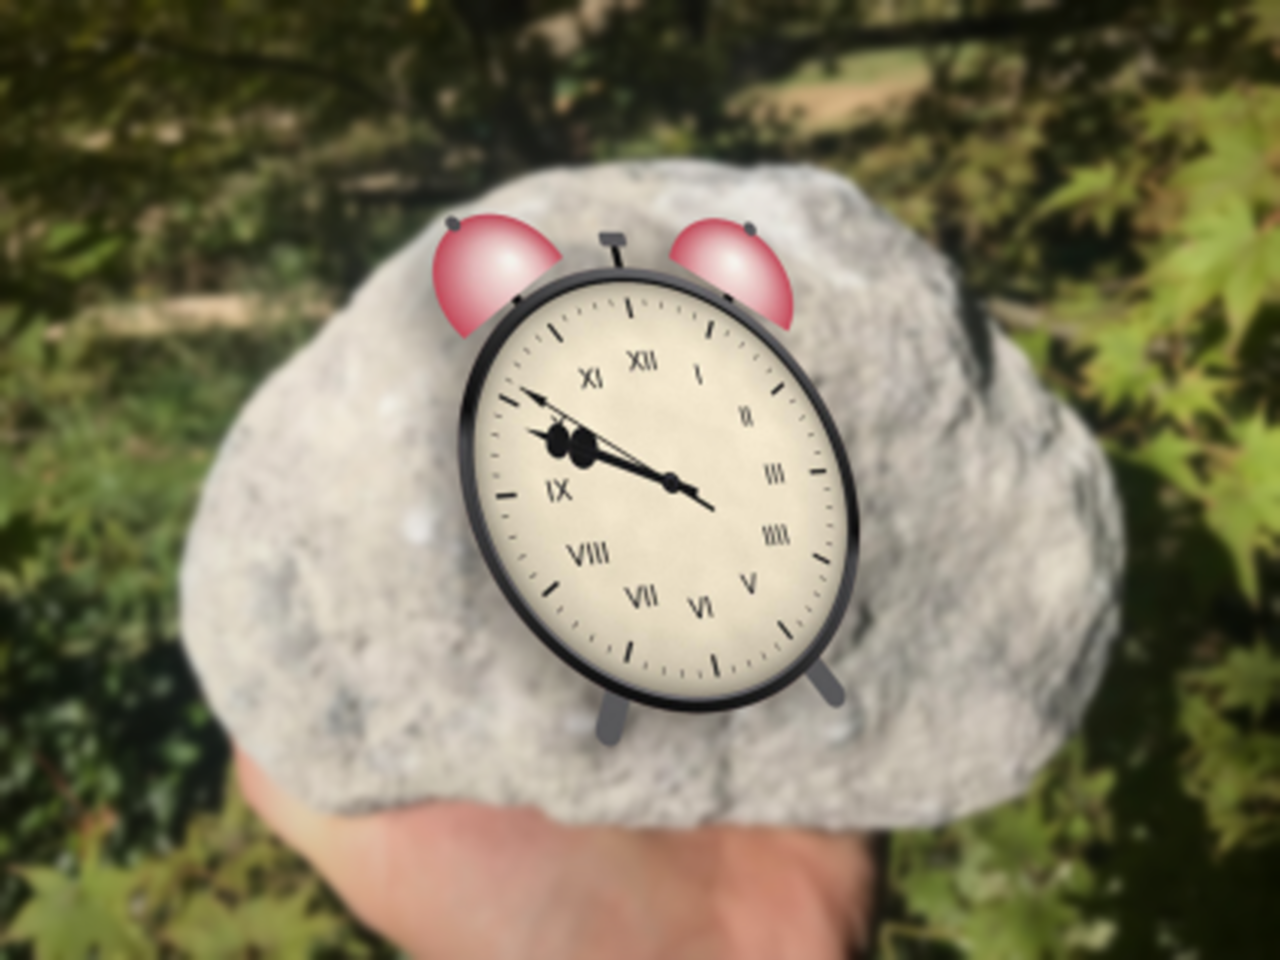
9:48:51
